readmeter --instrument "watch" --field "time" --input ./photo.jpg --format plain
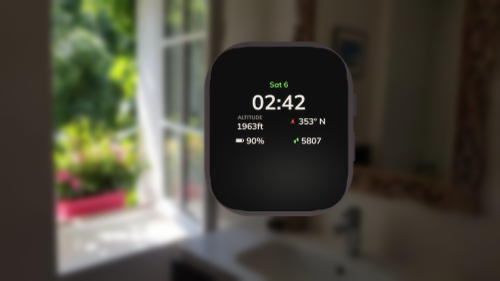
2:42
